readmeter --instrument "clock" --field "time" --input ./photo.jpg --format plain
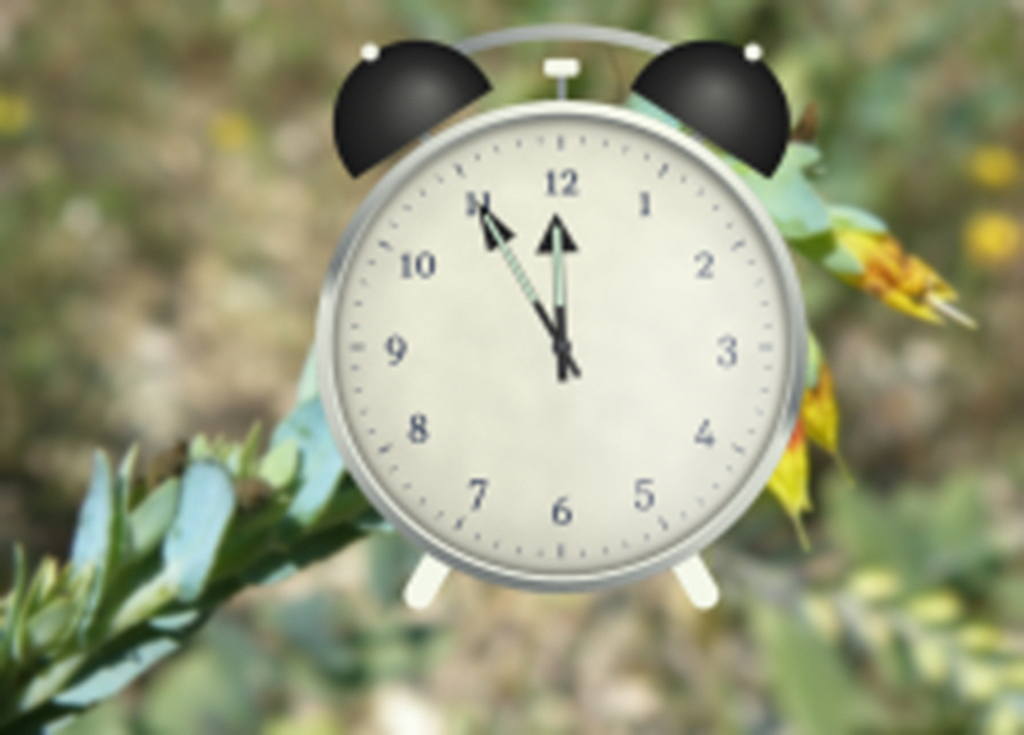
11:55
